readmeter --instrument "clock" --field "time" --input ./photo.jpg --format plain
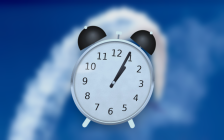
1:04
